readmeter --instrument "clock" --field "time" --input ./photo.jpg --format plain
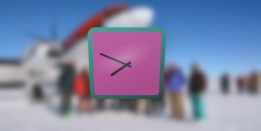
7:49
